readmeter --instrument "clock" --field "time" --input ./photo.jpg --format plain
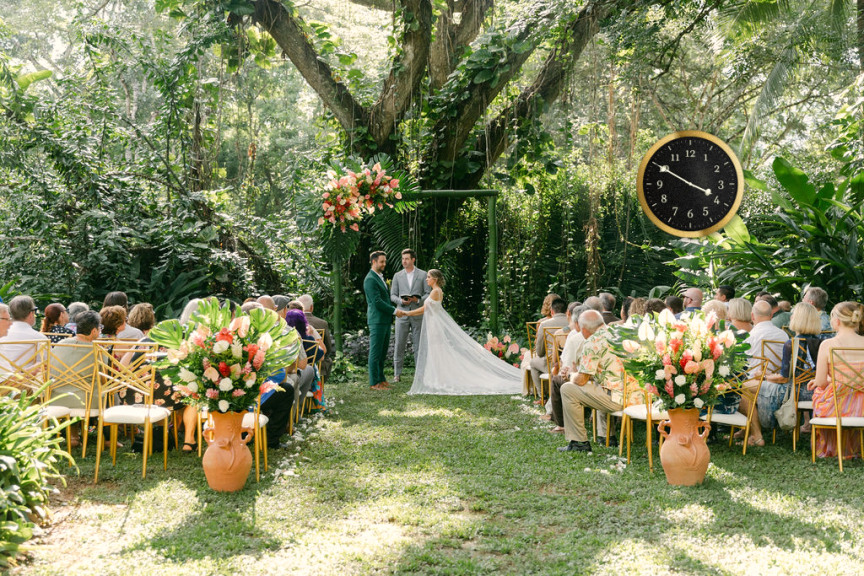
3:50
